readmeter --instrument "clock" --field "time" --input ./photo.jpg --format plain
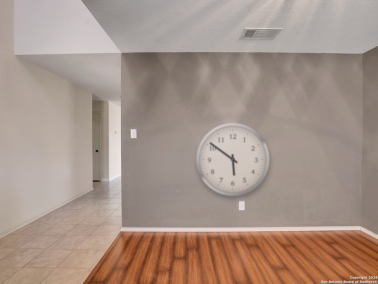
5:51
